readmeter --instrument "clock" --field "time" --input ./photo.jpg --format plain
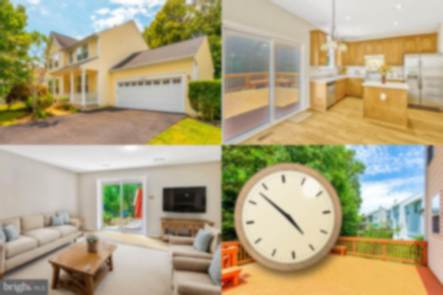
4:53
